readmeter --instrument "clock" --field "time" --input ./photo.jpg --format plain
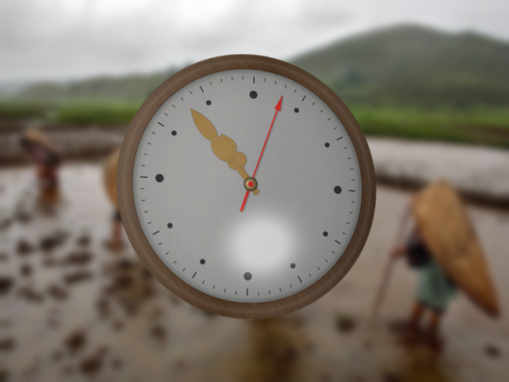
10:53:03
